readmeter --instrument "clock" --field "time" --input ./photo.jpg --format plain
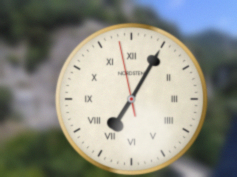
7:04:58
